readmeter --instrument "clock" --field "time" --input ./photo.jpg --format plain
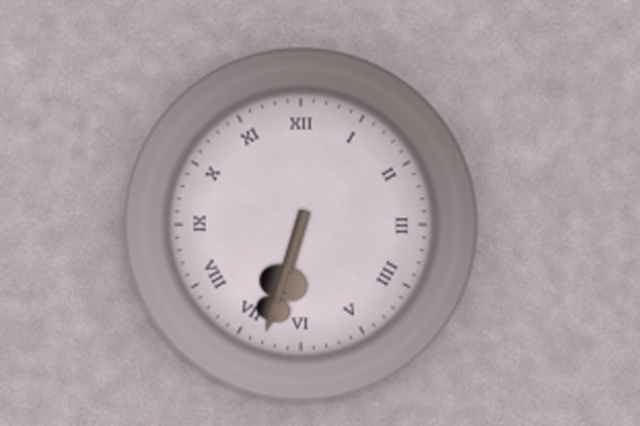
6:33
